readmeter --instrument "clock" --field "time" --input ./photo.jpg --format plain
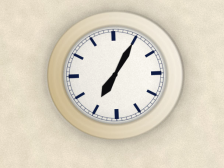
7:05
